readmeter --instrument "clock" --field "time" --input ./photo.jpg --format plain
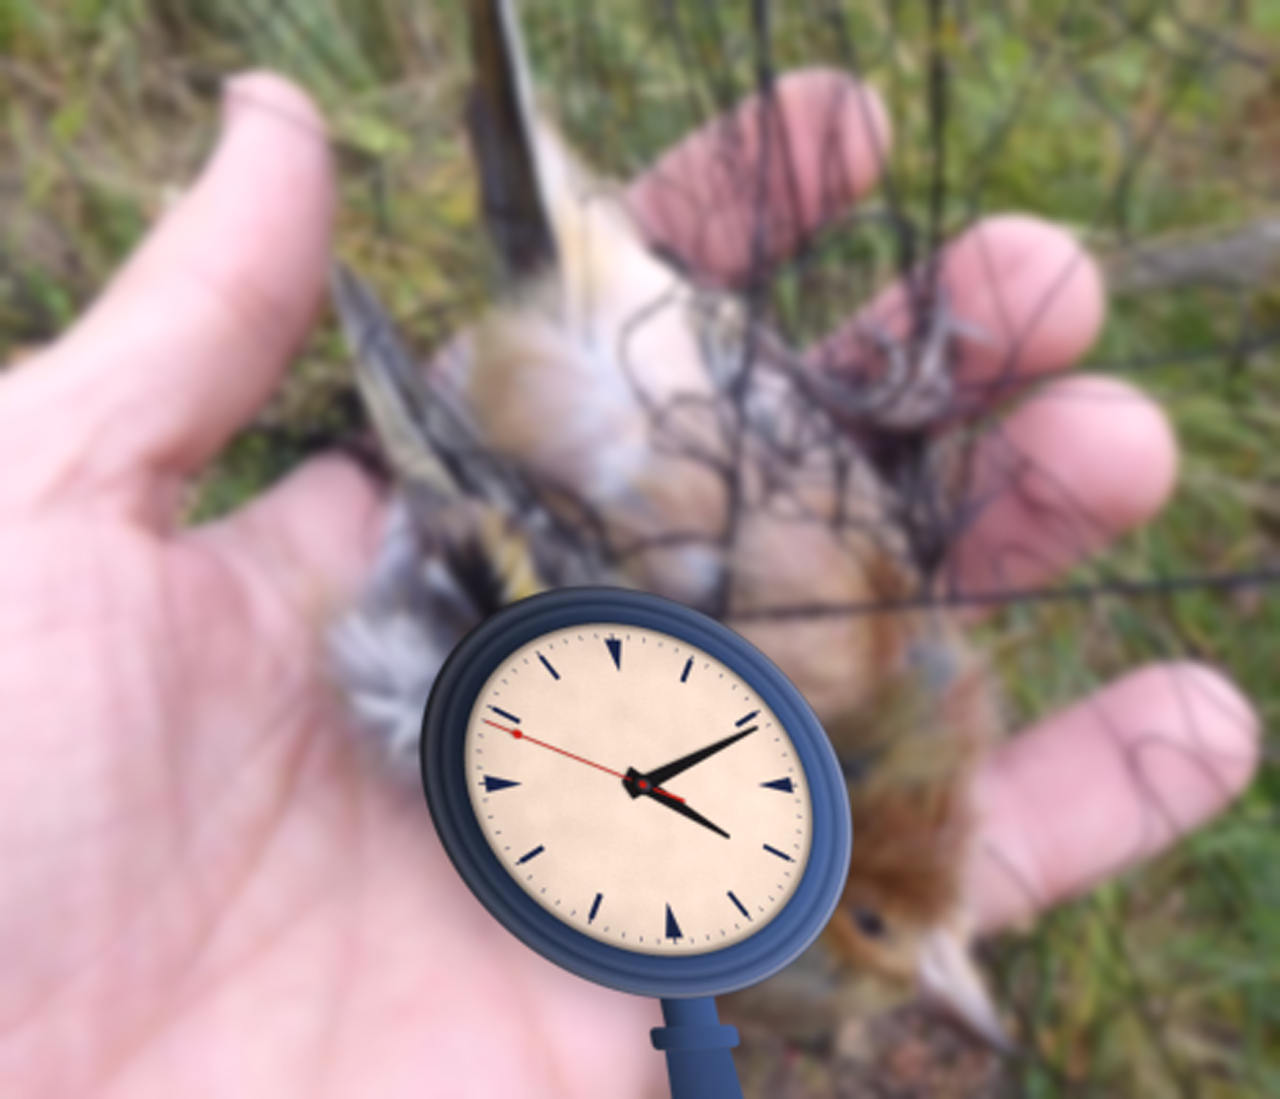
4:10:49
